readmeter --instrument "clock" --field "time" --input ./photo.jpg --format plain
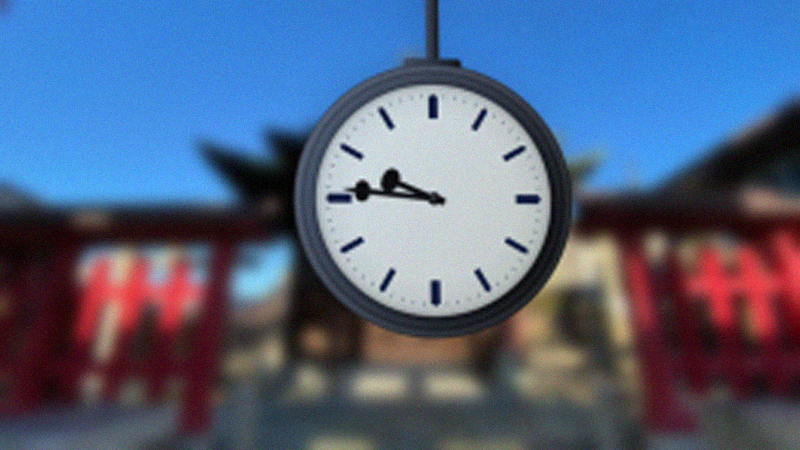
9:46
